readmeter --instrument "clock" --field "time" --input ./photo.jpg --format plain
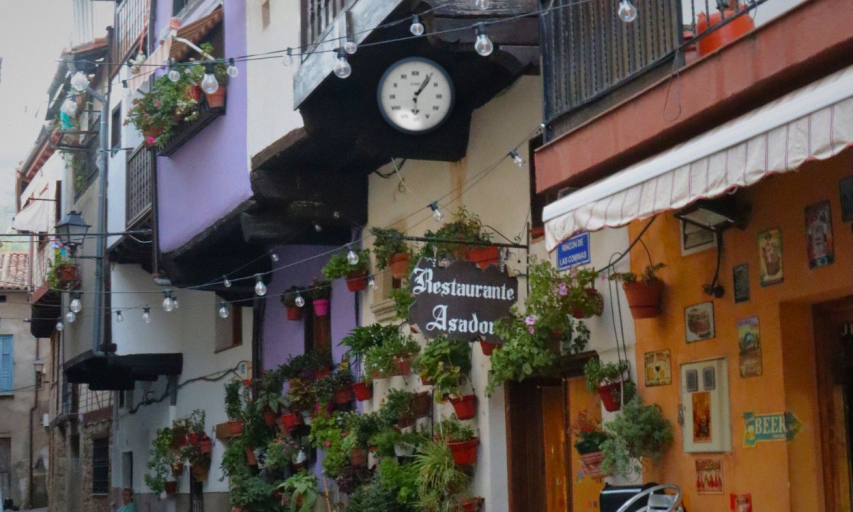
6:06
